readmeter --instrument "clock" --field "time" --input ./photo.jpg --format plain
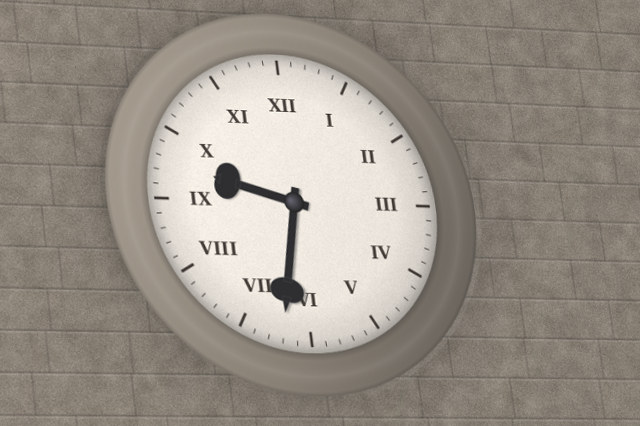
9:32
